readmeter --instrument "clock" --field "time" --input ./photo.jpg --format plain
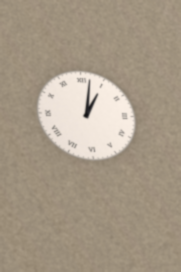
1:02
